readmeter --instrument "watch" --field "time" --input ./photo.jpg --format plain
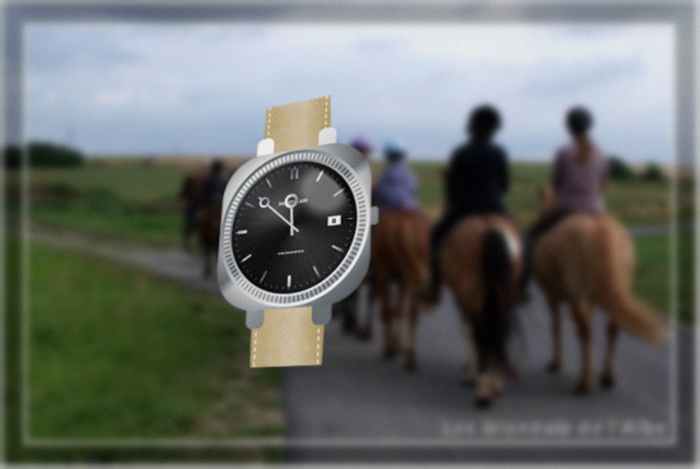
11:52
